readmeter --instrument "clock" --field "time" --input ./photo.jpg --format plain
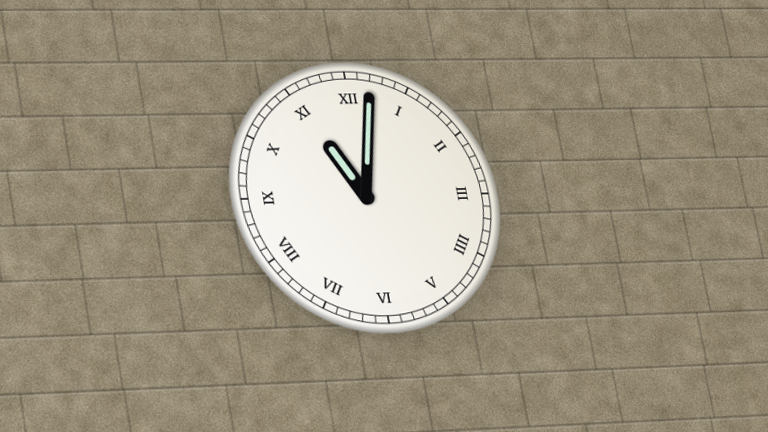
11:02
